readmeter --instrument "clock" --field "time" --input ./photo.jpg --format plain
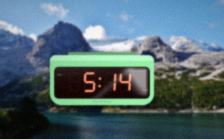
5:14
